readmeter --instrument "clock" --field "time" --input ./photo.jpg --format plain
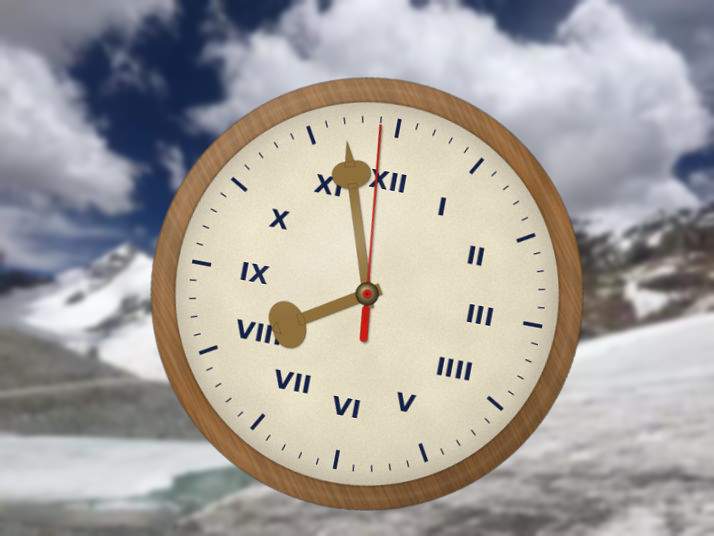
7:56:59
